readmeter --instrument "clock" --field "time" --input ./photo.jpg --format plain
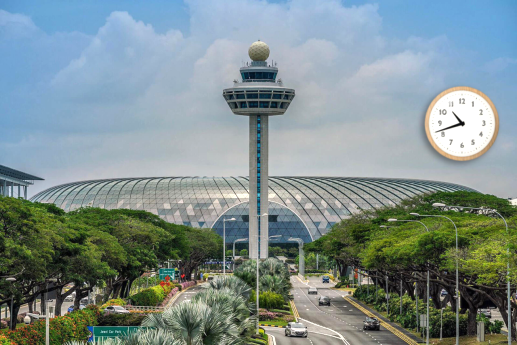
10:42
